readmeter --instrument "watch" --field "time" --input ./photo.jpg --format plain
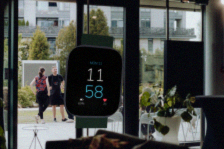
11:58
